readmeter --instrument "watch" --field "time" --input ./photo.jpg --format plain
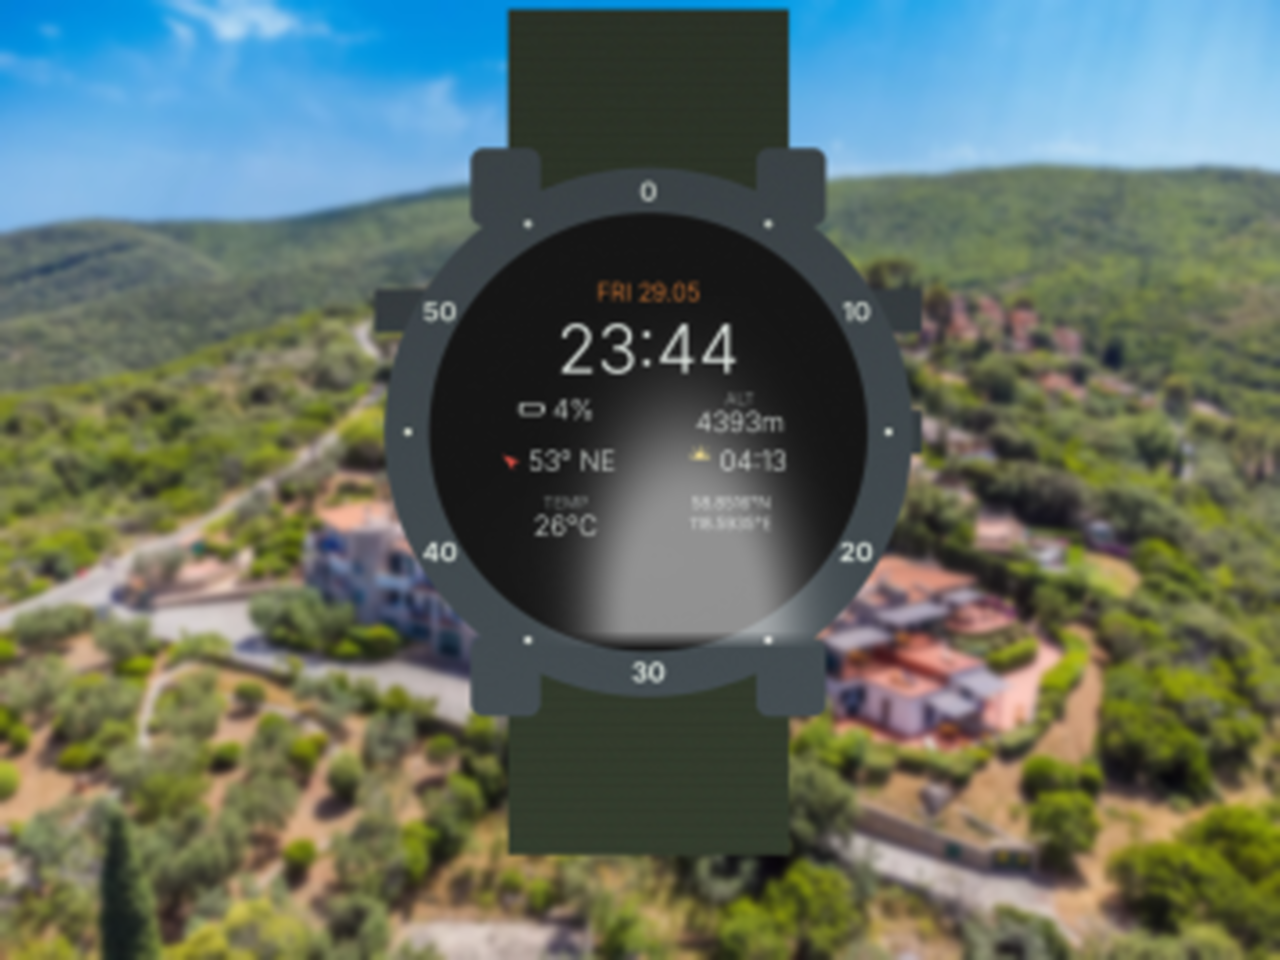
23:44
